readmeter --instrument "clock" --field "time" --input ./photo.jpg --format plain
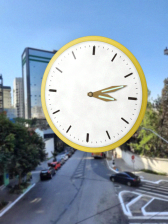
3:12
